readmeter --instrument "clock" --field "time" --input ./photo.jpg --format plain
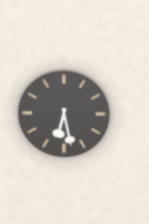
6:28
